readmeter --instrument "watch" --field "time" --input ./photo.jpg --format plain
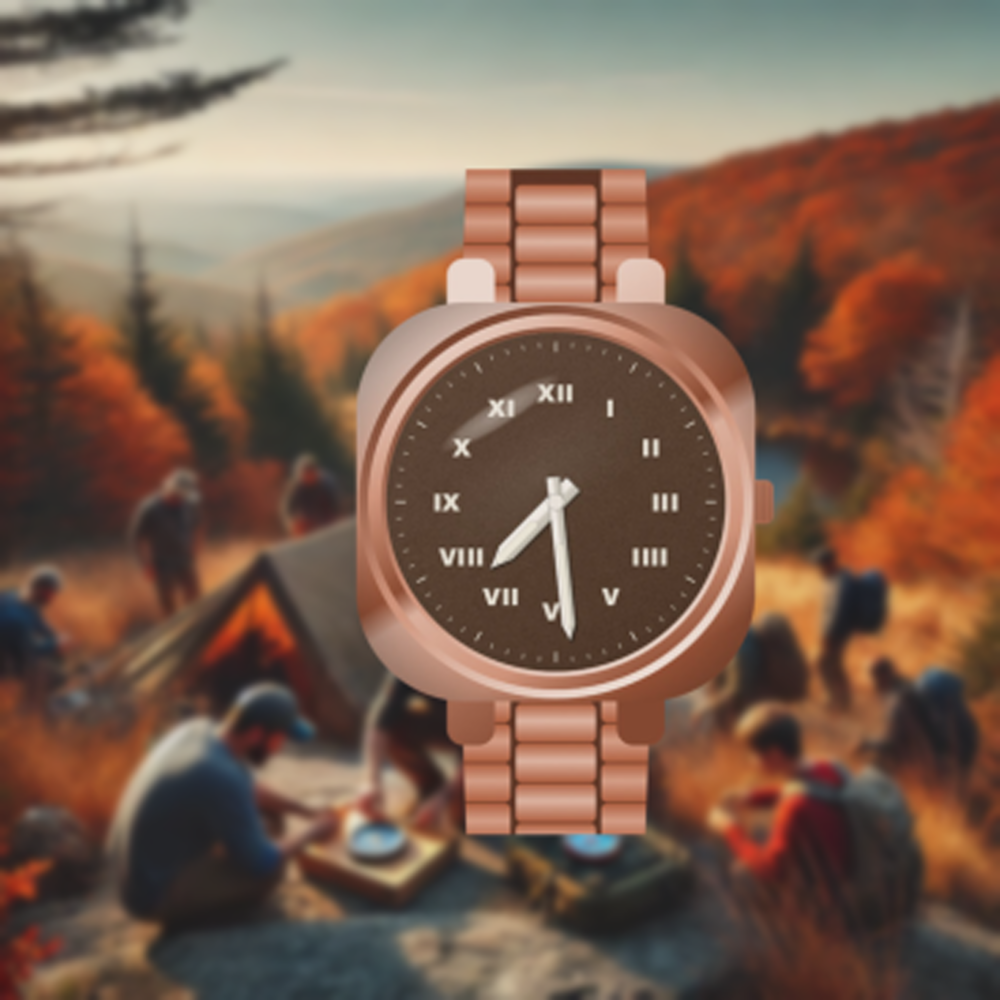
7:29
